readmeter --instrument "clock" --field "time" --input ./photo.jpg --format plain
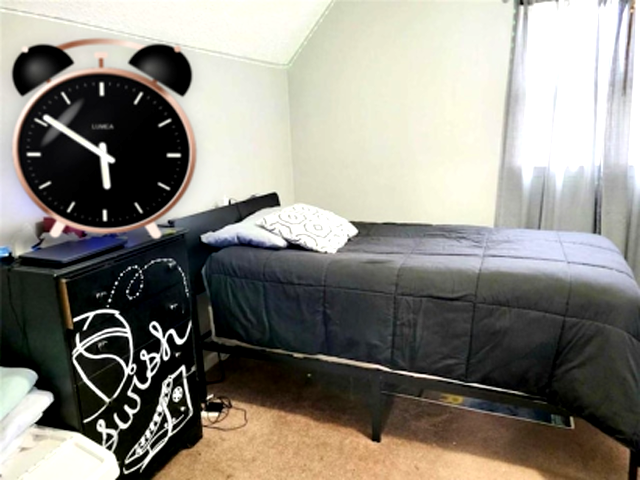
5:51
